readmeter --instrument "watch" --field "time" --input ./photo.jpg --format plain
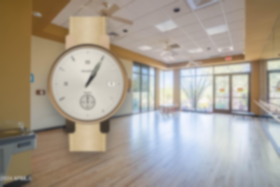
1:05
